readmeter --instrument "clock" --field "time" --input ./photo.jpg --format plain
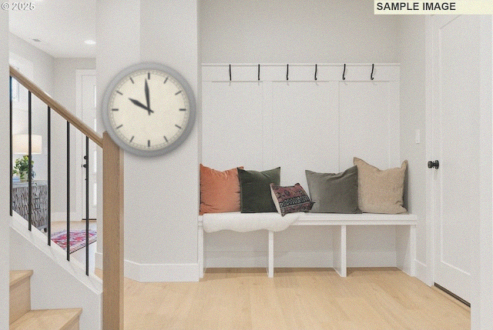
9:59
